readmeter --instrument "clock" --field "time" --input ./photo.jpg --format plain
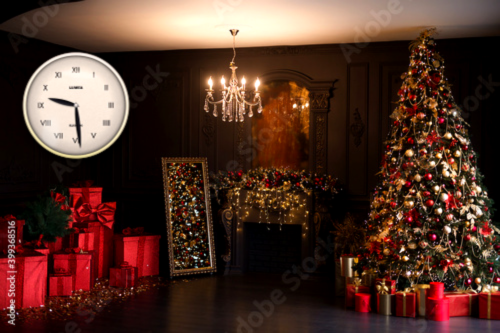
9:29
